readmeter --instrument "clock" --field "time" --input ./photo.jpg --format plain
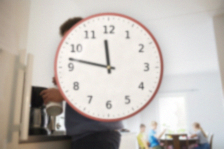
11:47
